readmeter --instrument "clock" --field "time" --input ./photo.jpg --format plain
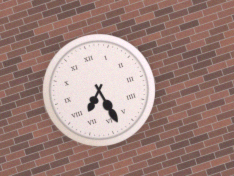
7:28
